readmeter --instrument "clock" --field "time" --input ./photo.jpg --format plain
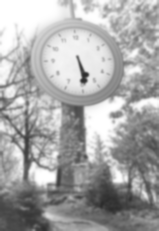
5:29
